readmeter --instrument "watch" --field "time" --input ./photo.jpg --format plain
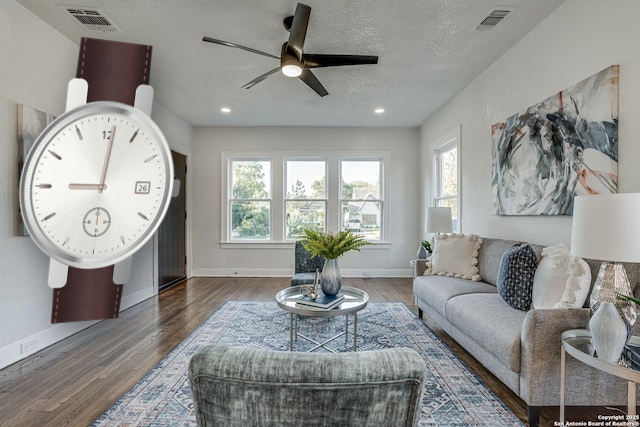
9:01
